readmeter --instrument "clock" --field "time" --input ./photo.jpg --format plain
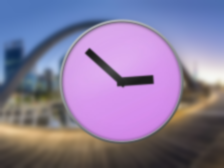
2:52
